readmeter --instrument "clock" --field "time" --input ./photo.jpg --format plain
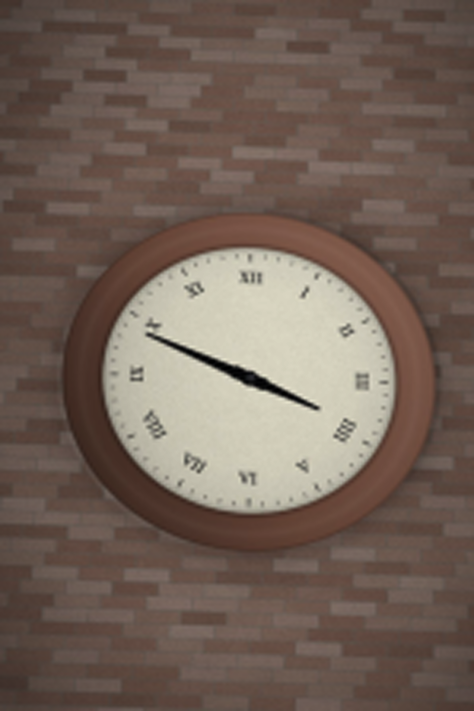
3:49
